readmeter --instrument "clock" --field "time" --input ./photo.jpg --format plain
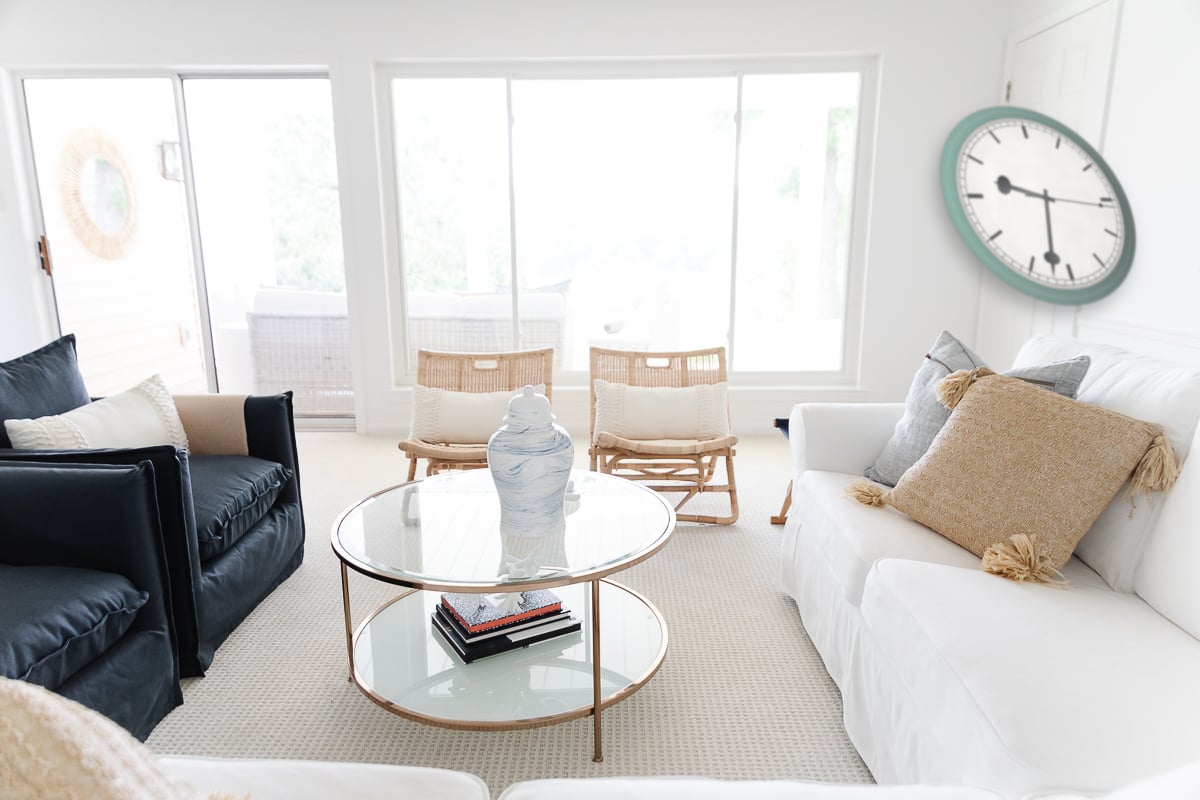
9:32:16
